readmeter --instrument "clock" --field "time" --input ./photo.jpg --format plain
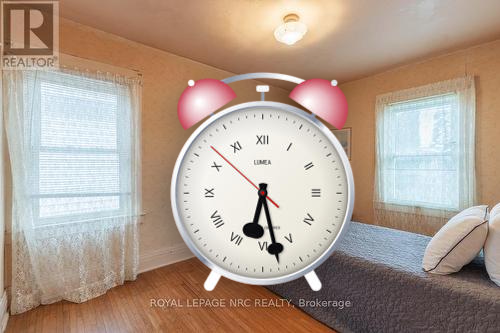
6:27:52
